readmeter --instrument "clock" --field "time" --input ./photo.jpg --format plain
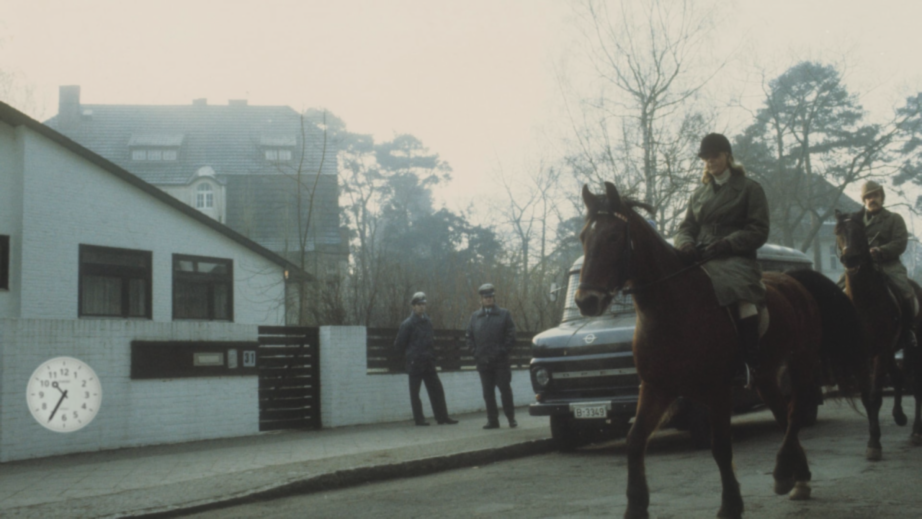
10:35
